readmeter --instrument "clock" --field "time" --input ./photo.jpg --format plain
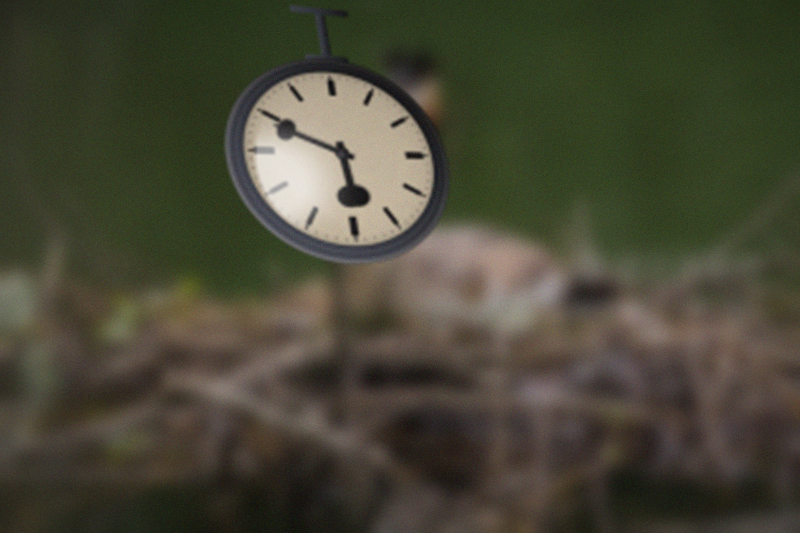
5:49
